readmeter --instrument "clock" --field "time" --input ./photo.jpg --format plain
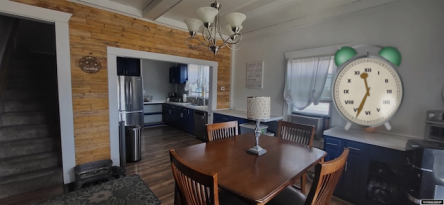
11:34
